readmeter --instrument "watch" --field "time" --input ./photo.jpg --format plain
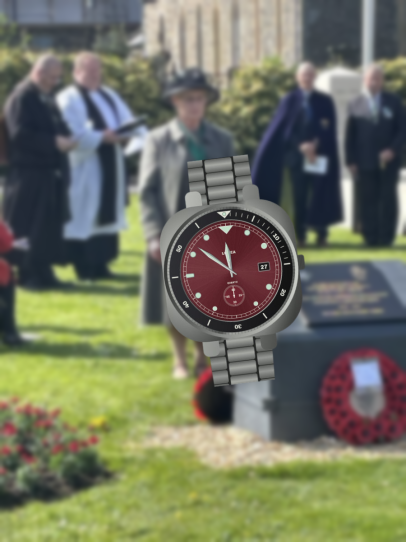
11:52
